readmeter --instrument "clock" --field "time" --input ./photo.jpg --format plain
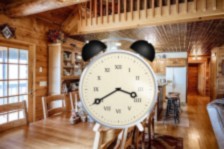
3:40
